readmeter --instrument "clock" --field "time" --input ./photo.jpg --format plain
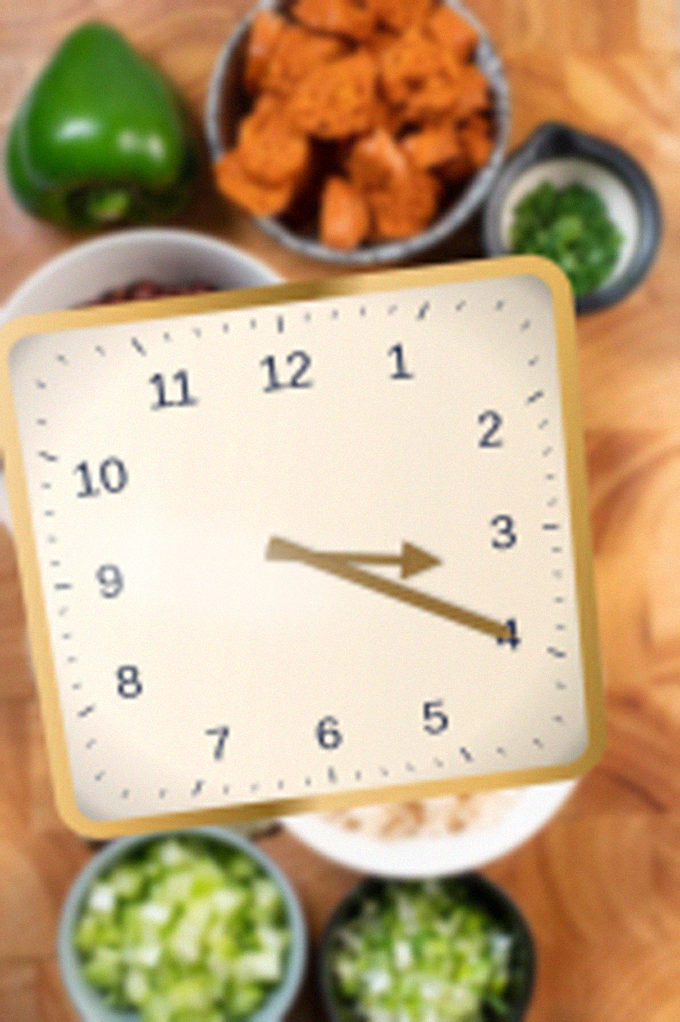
3:20
